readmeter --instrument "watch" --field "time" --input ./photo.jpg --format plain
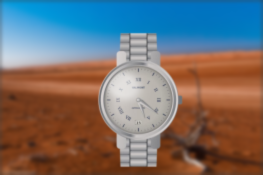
5:21
